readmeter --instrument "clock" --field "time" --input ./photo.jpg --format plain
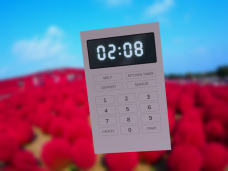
2:08
